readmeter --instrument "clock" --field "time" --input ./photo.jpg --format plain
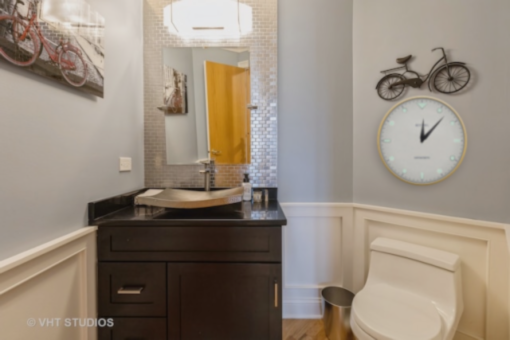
12:07
